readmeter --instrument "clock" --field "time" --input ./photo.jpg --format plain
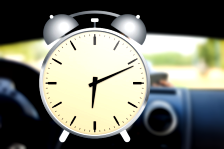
6:11
